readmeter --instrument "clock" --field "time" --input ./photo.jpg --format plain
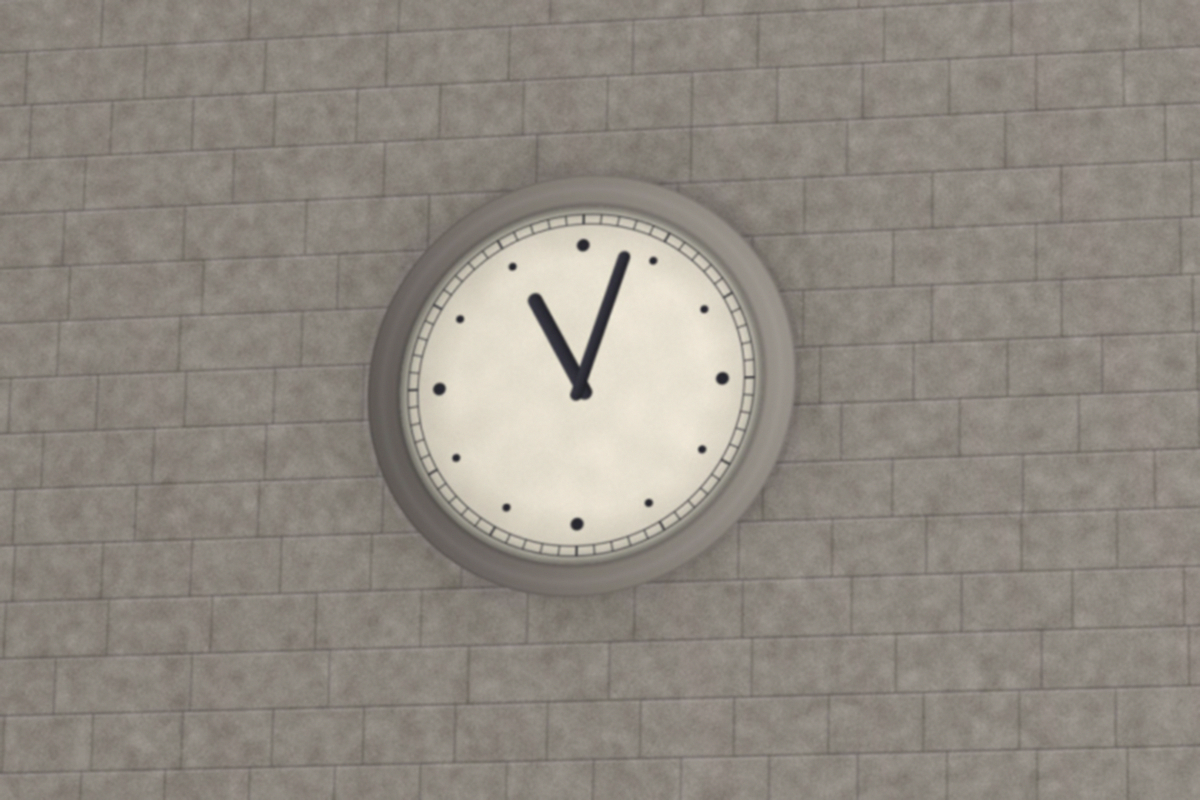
11:03
